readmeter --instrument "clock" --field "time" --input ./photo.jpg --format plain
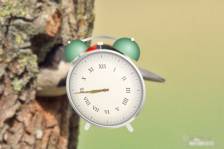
8:44
